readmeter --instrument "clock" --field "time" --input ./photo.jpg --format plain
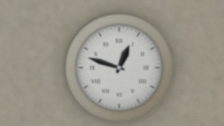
12:48
